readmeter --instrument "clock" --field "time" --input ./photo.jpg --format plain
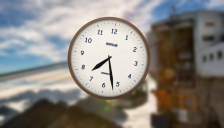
7:27
